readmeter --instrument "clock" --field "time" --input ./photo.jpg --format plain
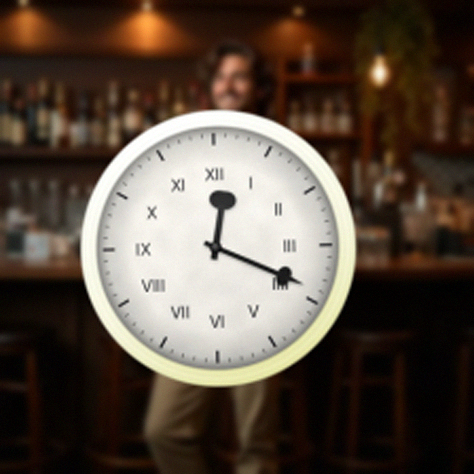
12:19
